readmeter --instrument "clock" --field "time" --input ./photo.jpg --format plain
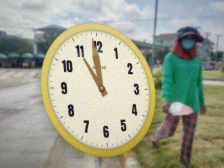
10:59
